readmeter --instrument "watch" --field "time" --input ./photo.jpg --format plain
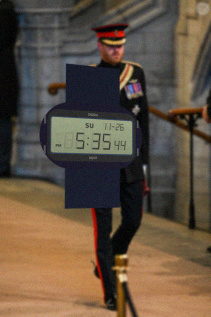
5:35:44
